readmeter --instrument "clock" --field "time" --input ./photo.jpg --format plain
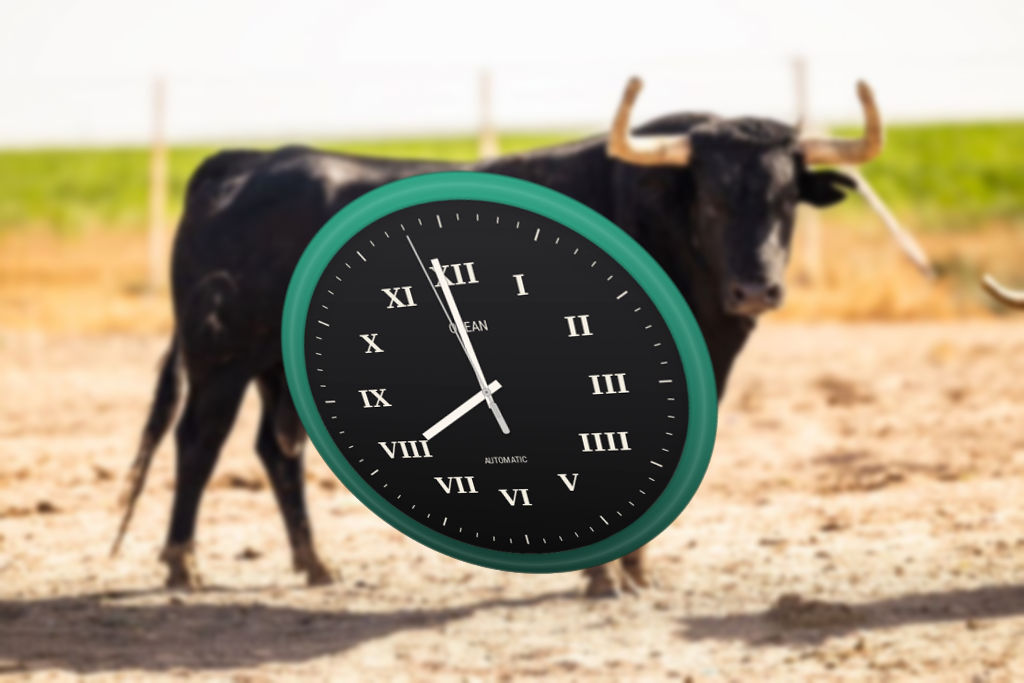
7:58:58
